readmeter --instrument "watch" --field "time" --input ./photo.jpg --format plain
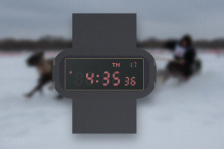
4:35:36
